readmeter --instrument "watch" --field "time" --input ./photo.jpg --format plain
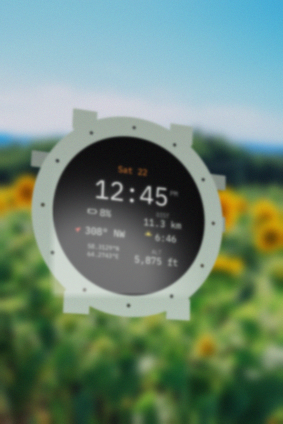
12:45
